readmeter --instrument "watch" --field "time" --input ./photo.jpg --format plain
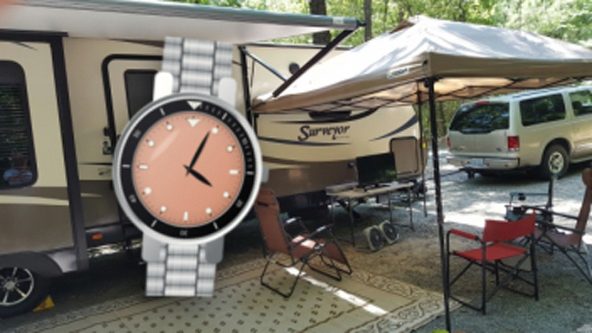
4:04
